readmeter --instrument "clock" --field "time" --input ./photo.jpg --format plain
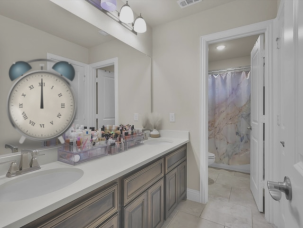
12:00
